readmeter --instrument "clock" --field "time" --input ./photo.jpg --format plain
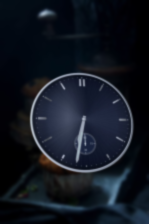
6:32
